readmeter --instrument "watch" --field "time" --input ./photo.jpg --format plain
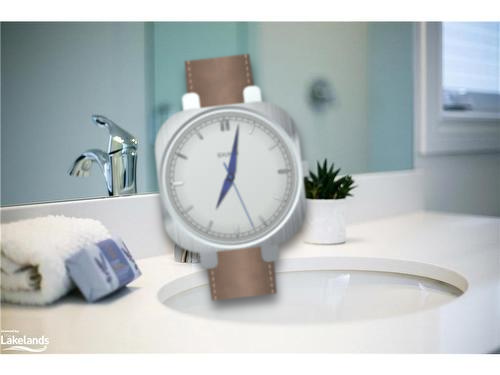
7:02:27
